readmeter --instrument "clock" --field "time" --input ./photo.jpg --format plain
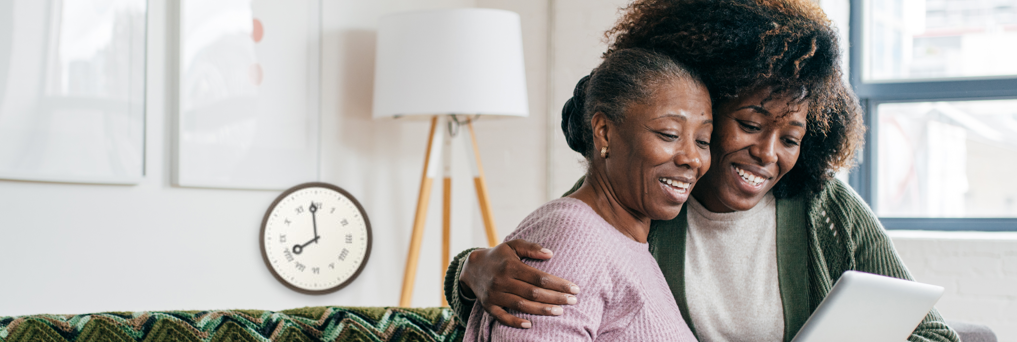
7:59
